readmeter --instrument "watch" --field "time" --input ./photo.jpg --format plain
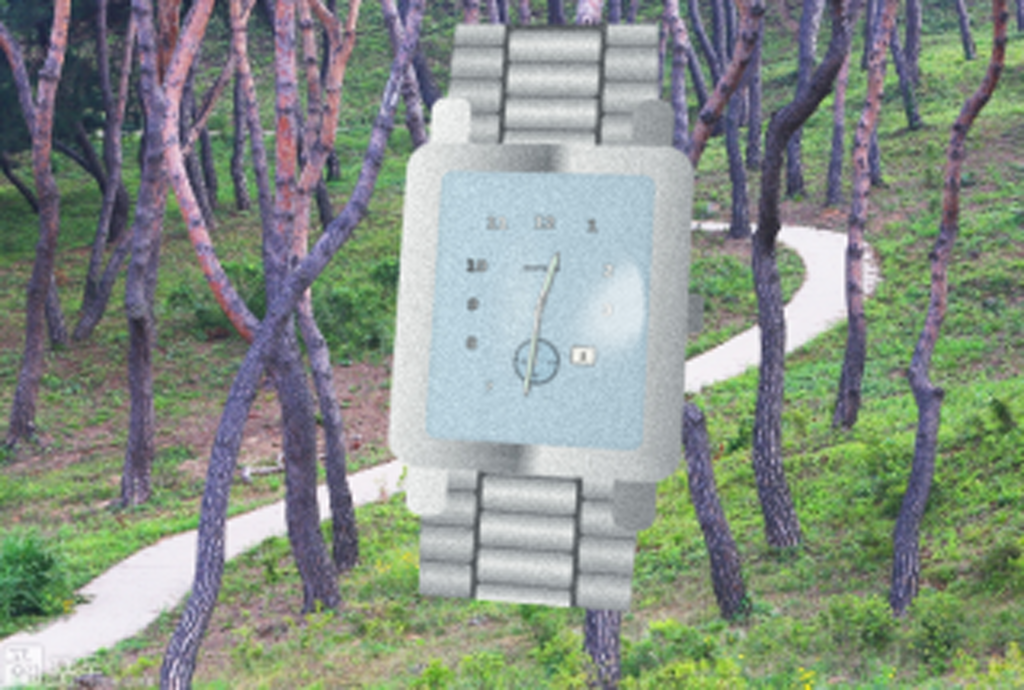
12:31
